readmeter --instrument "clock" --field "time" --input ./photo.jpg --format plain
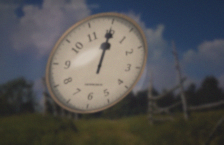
12:00
